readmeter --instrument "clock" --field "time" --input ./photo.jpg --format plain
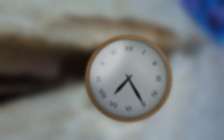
7:25
